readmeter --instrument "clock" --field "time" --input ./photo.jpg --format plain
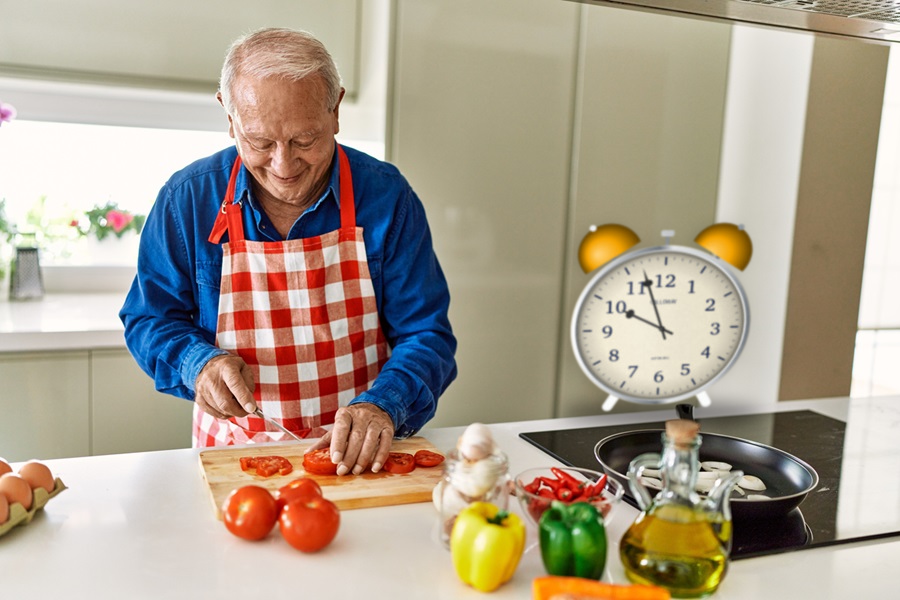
9:57
